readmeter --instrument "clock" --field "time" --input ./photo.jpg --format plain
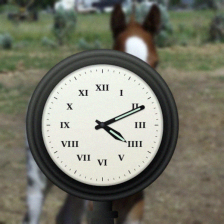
4:11
